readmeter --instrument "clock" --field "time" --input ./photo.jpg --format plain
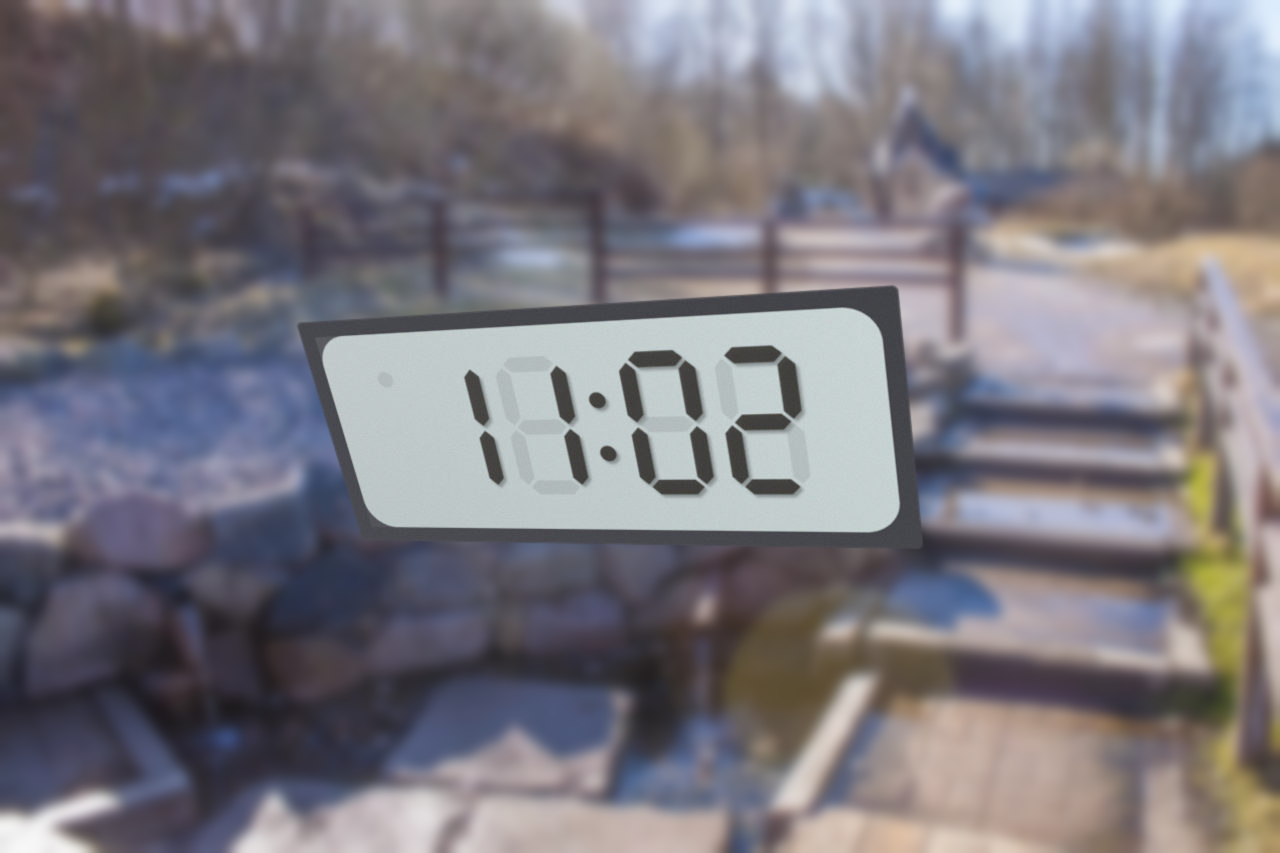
11:02
